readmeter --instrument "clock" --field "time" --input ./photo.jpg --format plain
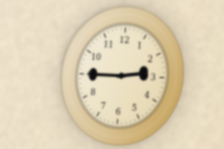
2:45
